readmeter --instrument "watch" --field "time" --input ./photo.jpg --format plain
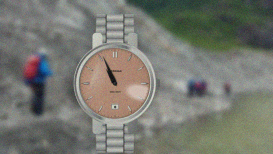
10:56
